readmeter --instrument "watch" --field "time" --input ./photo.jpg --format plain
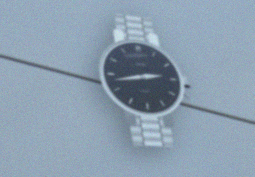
2:43
